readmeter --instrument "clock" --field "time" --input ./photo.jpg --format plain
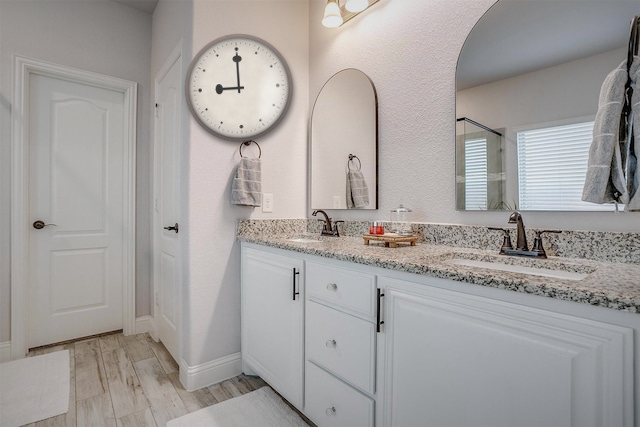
9:00
